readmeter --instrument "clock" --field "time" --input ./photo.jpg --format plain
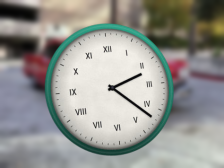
2:22
